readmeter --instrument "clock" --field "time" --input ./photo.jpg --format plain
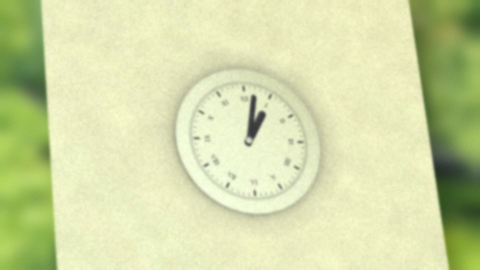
1:02
